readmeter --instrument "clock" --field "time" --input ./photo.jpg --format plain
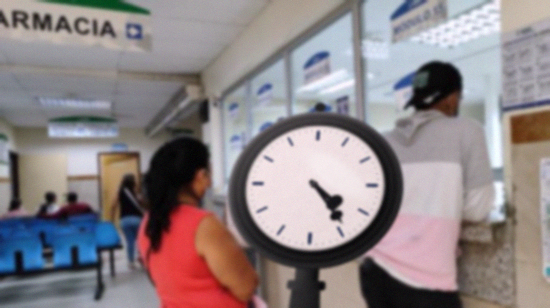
4:24
